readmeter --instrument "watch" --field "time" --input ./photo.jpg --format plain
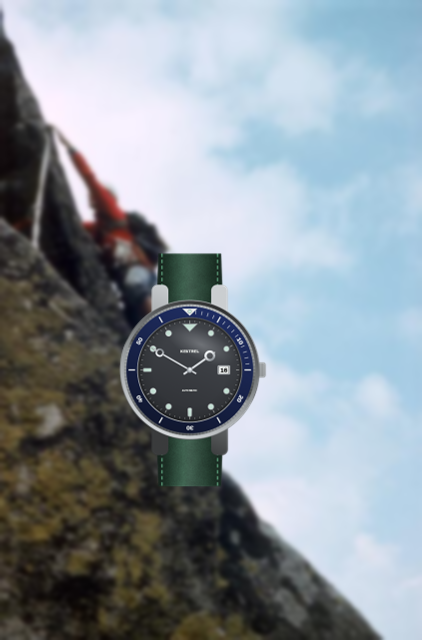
1:50
